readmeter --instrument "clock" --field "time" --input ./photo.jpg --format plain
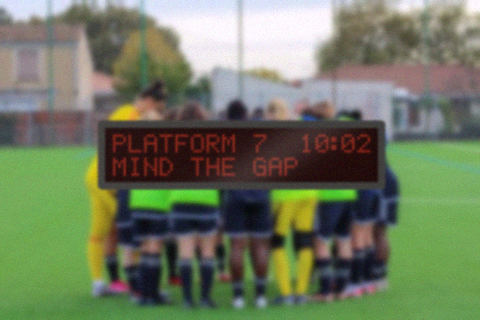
10:02
